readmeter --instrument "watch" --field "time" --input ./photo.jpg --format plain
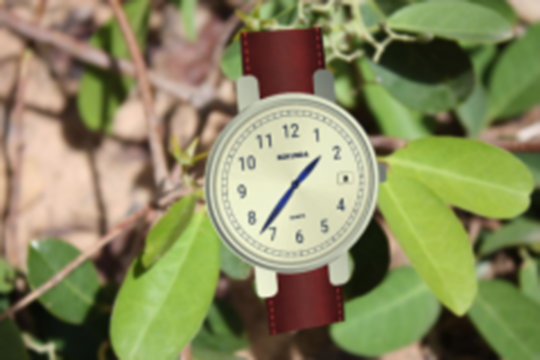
1:37
